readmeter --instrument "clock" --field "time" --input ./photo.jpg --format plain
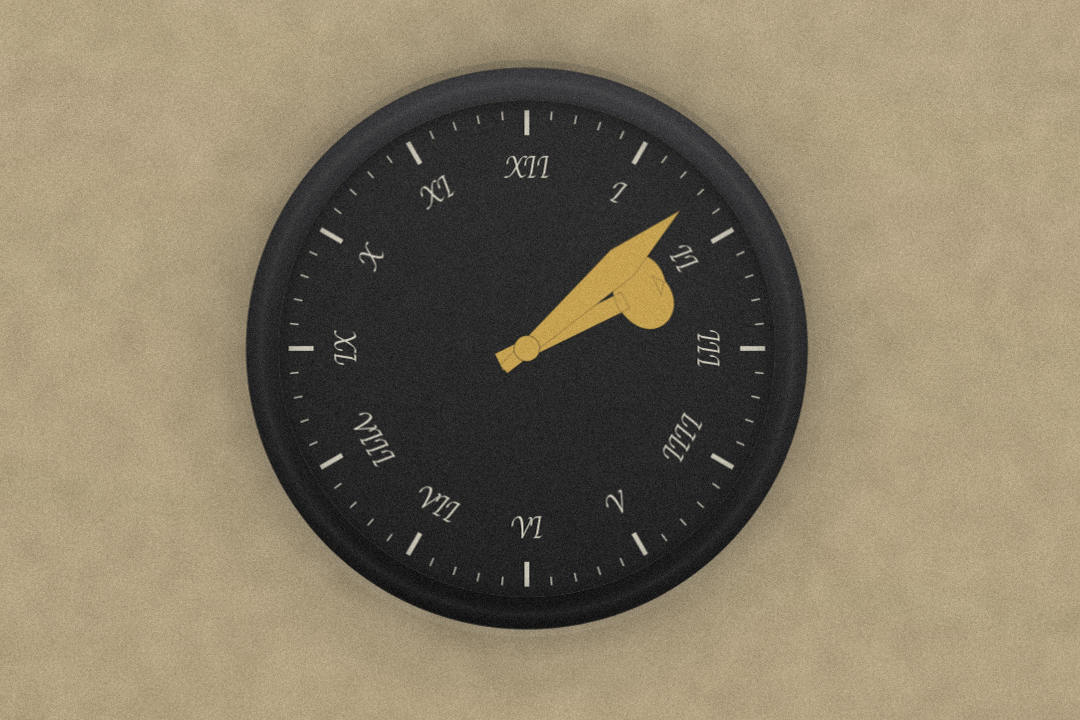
2:08
